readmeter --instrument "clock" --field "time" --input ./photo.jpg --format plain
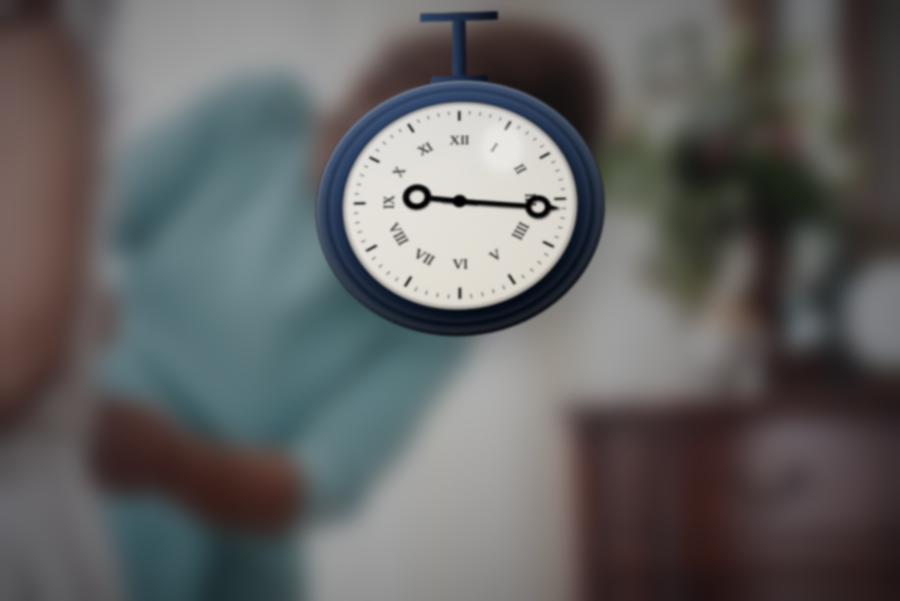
9:16
